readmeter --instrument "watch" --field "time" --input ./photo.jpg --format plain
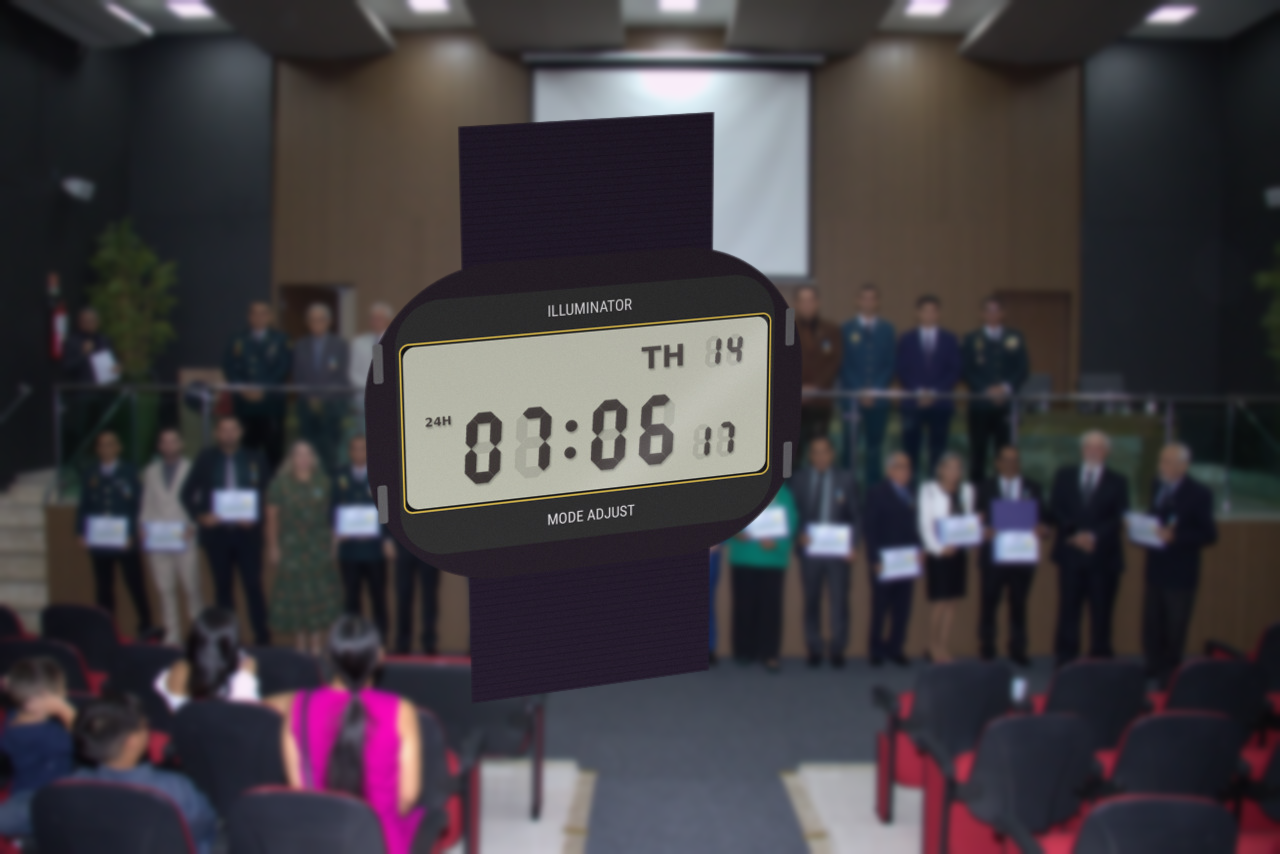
7:06:17
